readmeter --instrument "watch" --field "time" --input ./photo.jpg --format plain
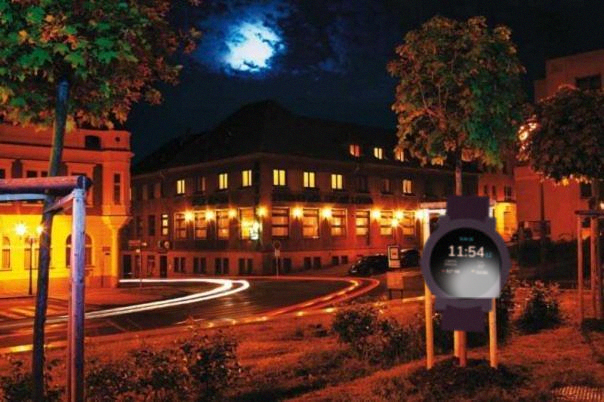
11:54
